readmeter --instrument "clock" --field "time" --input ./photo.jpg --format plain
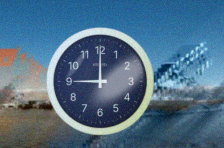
9:00
